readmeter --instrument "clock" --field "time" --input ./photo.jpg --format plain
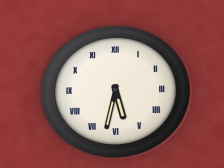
5:32
